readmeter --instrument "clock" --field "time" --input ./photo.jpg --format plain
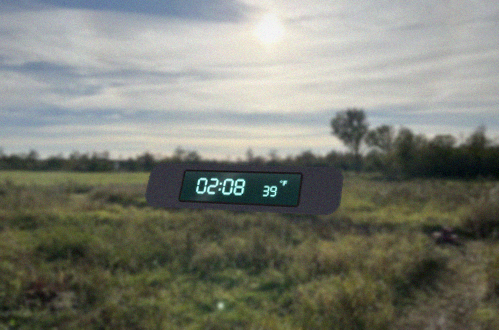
2:08
